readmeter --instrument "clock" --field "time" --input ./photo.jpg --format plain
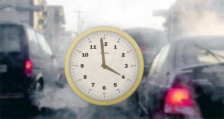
3:59
